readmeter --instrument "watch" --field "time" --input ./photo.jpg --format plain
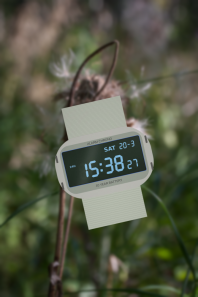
15:38:27
